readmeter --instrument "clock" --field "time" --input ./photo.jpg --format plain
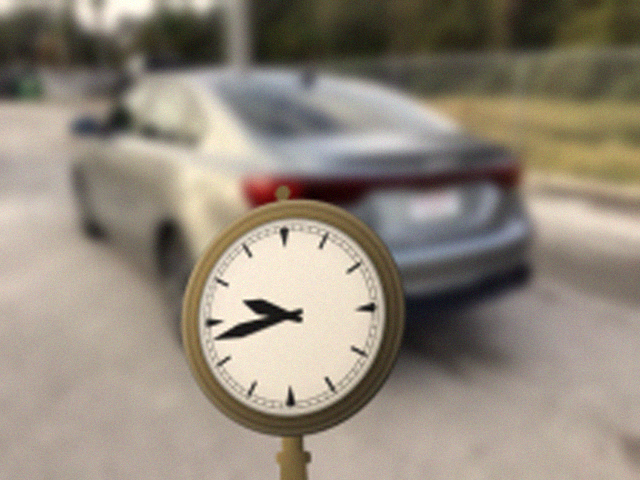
9:43
